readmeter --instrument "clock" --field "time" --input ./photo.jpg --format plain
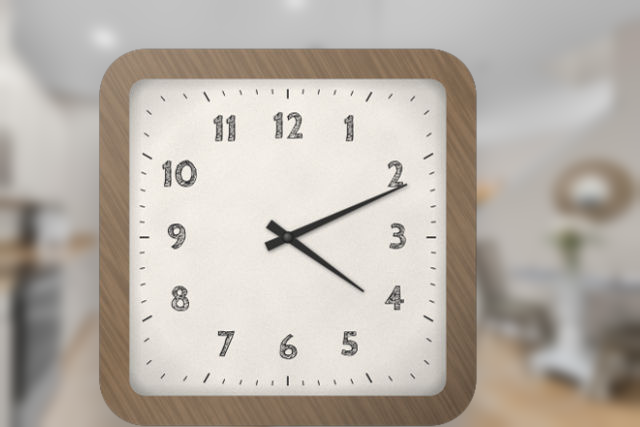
4:11
